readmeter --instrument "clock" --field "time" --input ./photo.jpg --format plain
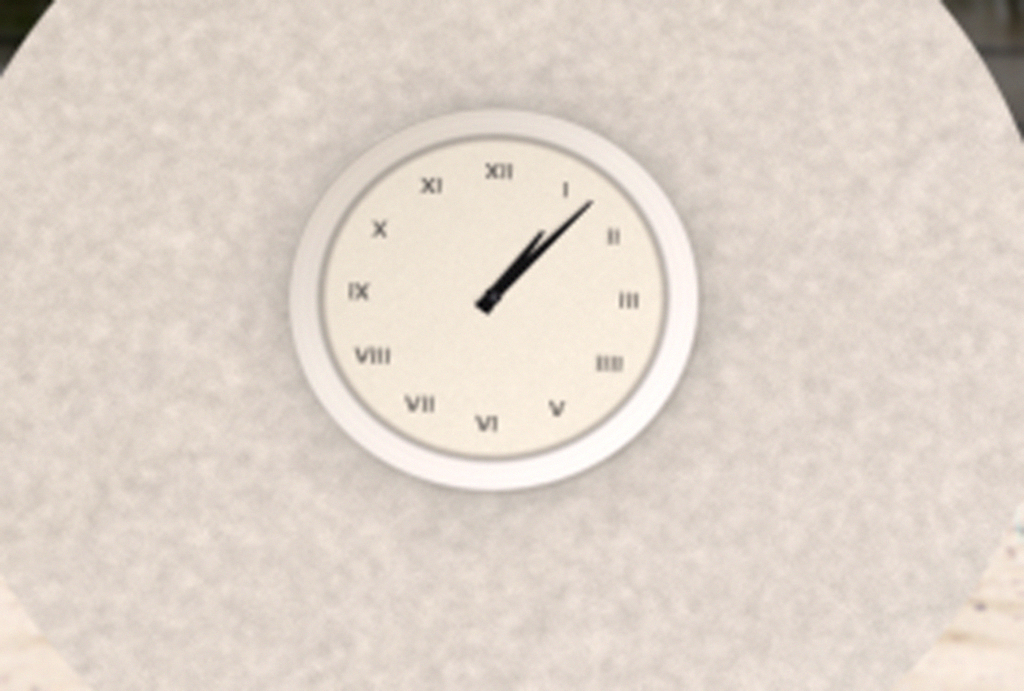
1:07
